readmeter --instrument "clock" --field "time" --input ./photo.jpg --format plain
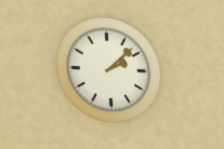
2:08
